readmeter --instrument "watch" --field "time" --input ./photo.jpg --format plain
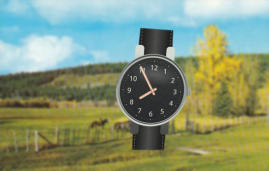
7:55
